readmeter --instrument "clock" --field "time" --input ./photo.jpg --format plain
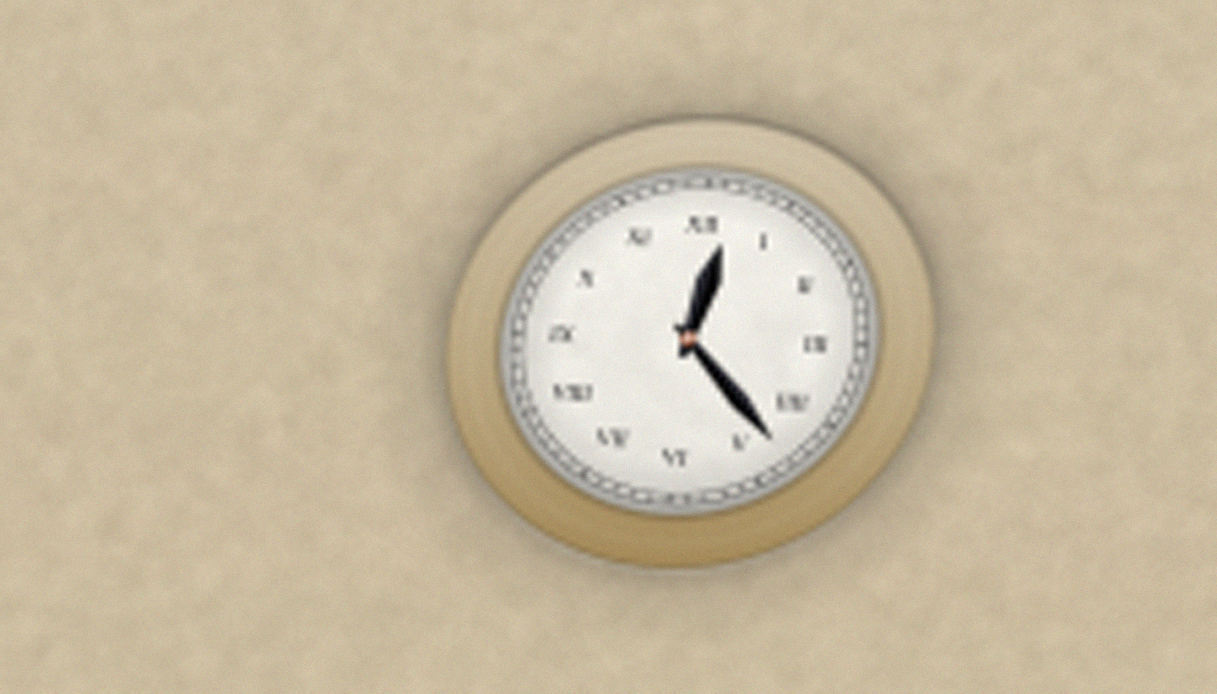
12:23
